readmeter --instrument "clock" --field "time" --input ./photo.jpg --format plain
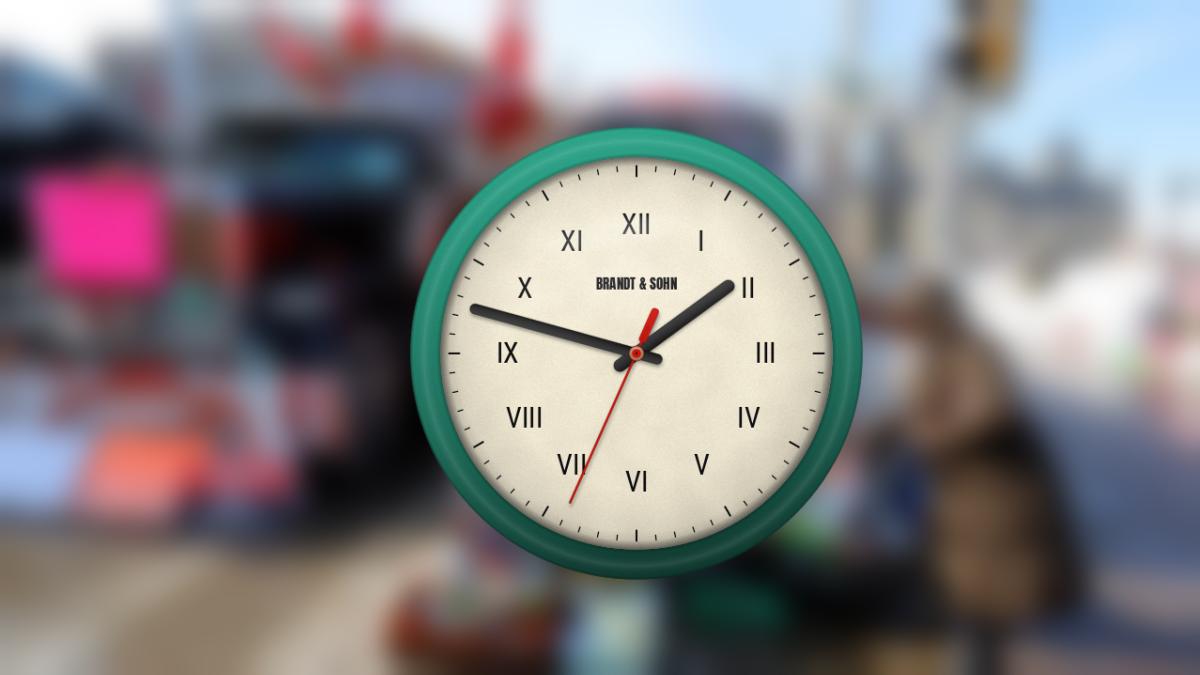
1:47:34
